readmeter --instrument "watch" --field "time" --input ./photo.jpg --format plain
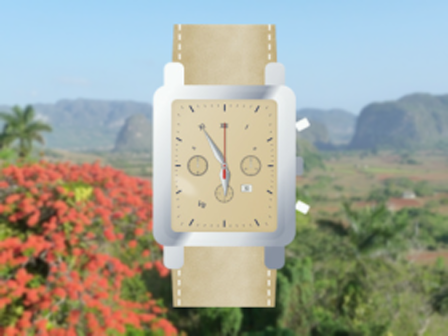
5:55
